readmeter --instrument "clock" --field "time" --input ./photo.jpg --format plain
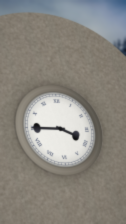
3:45
